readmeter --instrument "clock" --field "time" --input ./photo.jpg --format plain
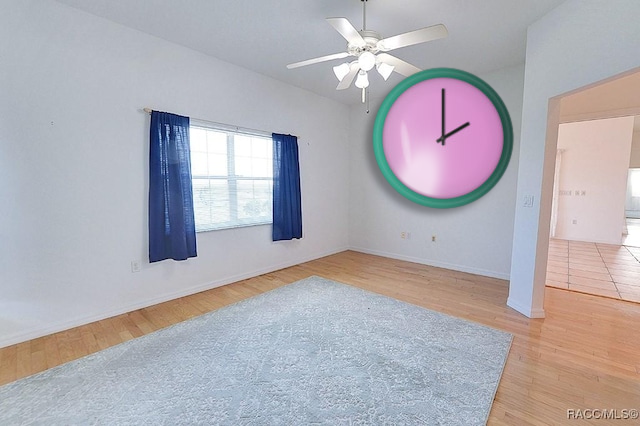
2:00
